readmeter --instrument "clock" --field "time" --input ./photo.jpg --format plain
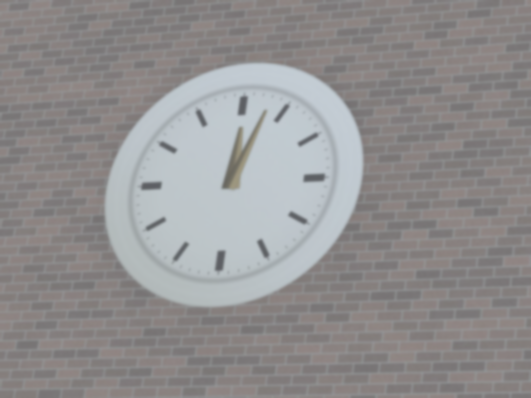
12:03
